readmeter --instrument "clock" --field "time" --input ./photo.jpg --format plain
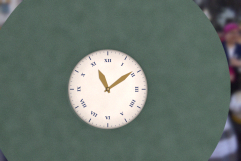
11:09
